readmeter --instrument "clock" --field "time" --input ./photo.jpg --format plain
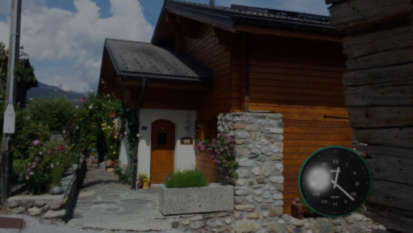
12:22
